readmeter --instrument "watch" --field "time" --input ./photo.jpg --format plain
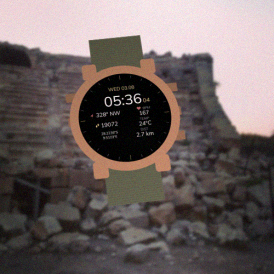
5:36
